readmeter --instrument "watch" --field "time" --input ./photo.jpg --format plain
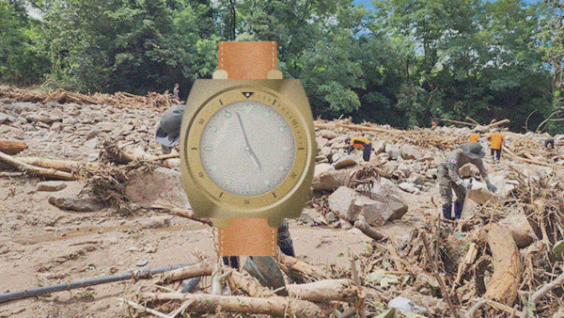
4:57
